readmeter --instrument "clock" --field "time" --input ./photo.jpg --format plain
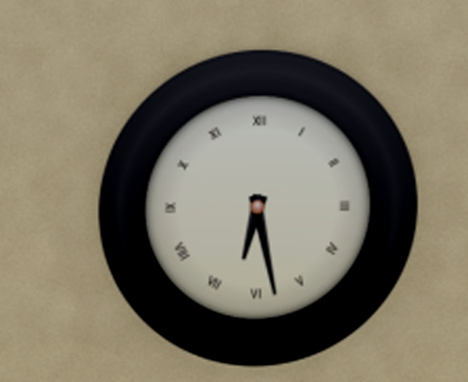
6:28
